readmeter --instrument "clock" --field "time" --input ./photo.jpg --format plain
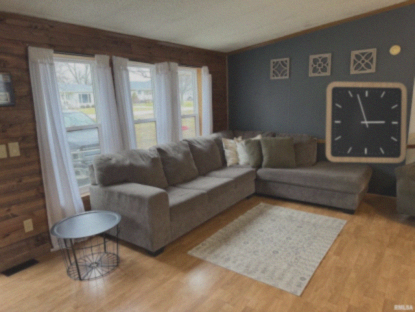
2:57
